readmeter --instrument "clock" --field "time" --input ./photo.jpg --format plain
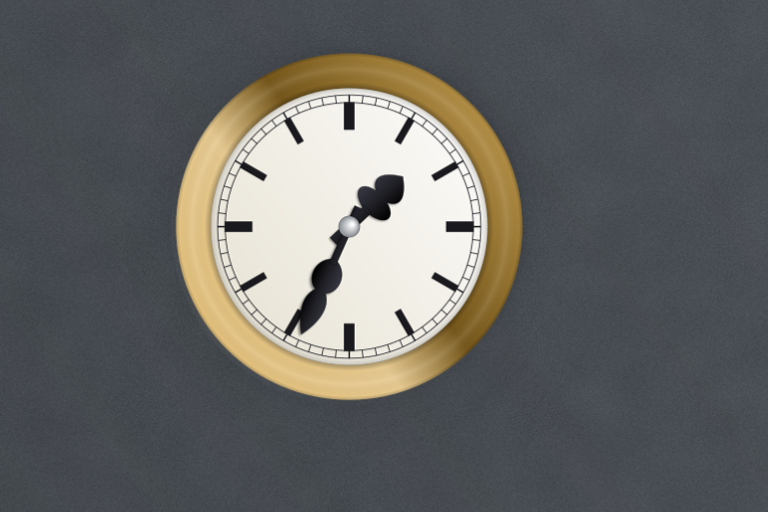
1:34
